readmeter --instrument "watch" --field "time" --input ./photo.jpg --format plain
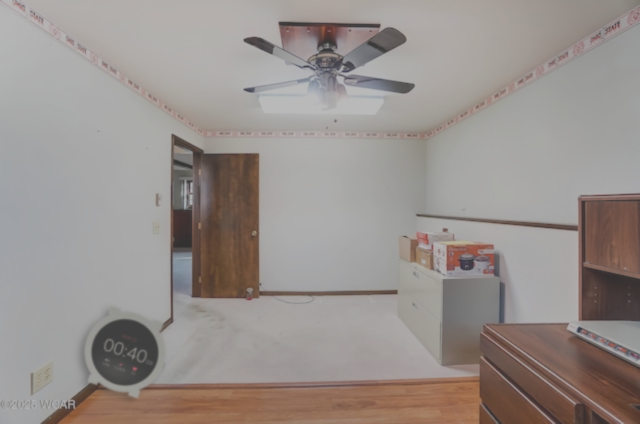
0:40
